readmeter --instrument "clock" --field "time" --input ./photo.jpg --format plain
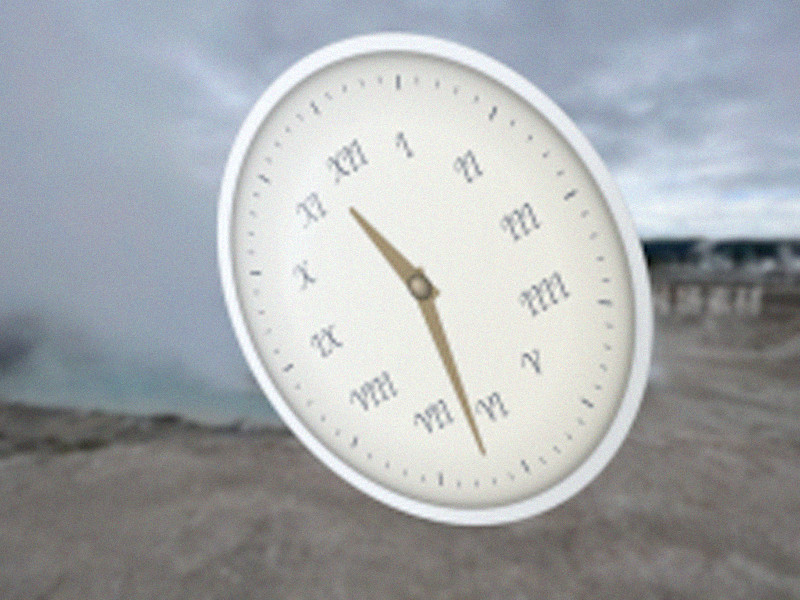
11:32
